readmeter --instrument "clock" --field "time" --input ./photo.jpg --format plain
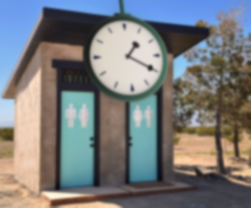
1:20
